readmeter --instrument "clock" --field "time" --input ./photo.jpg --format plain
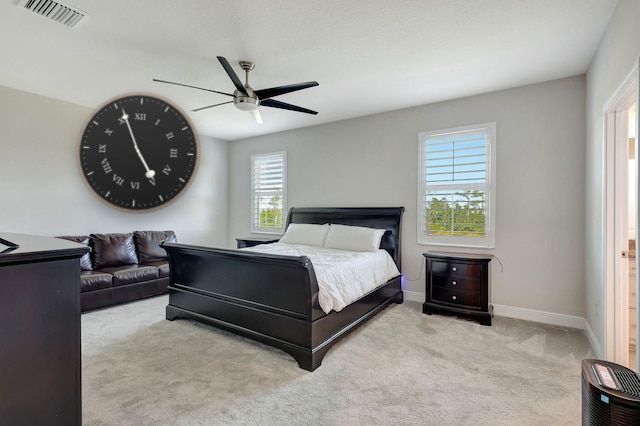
4:56
